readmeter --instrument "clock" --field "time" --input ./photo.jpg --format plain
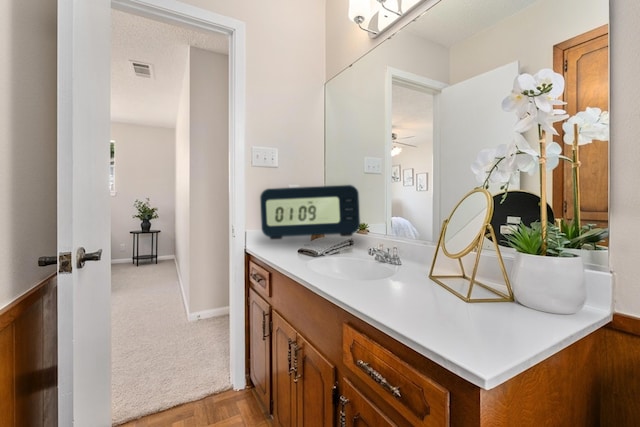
1:09
